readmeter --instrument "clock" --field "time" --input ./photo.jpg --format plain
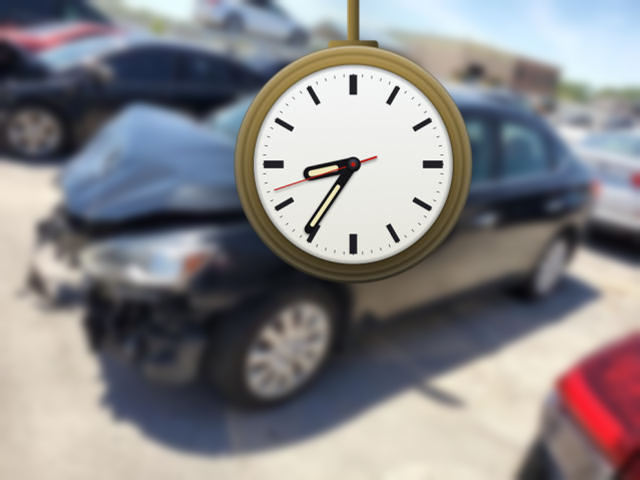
8:35:42
